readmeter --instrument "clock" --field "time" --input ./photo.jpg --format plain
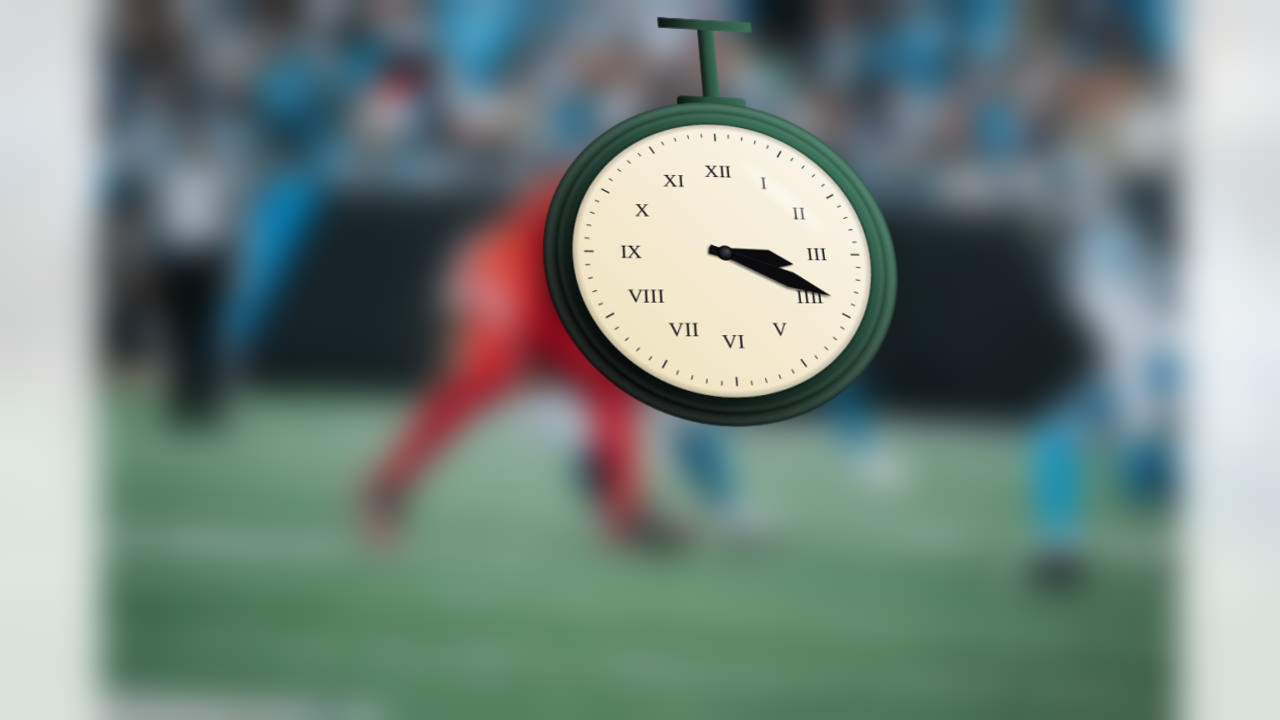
3:19
